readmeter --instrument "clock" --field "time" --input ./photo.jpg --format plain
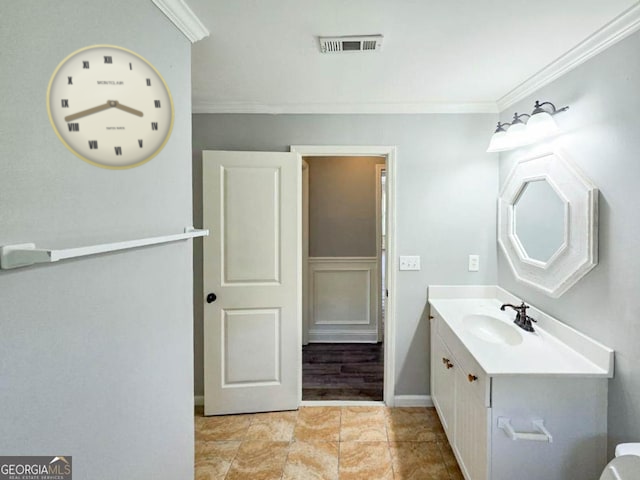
3:42
